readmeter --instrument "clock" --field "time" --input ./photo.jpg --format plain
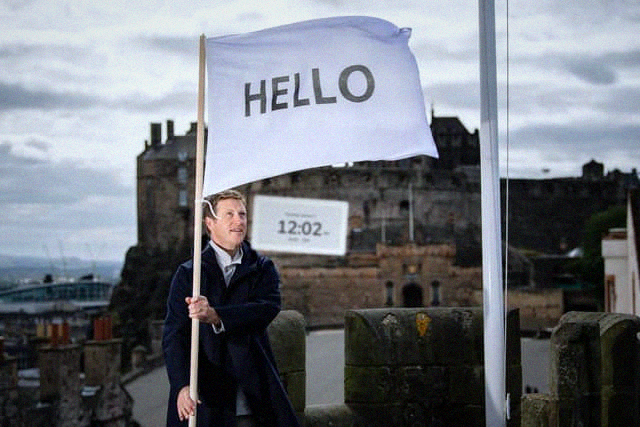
12:02
